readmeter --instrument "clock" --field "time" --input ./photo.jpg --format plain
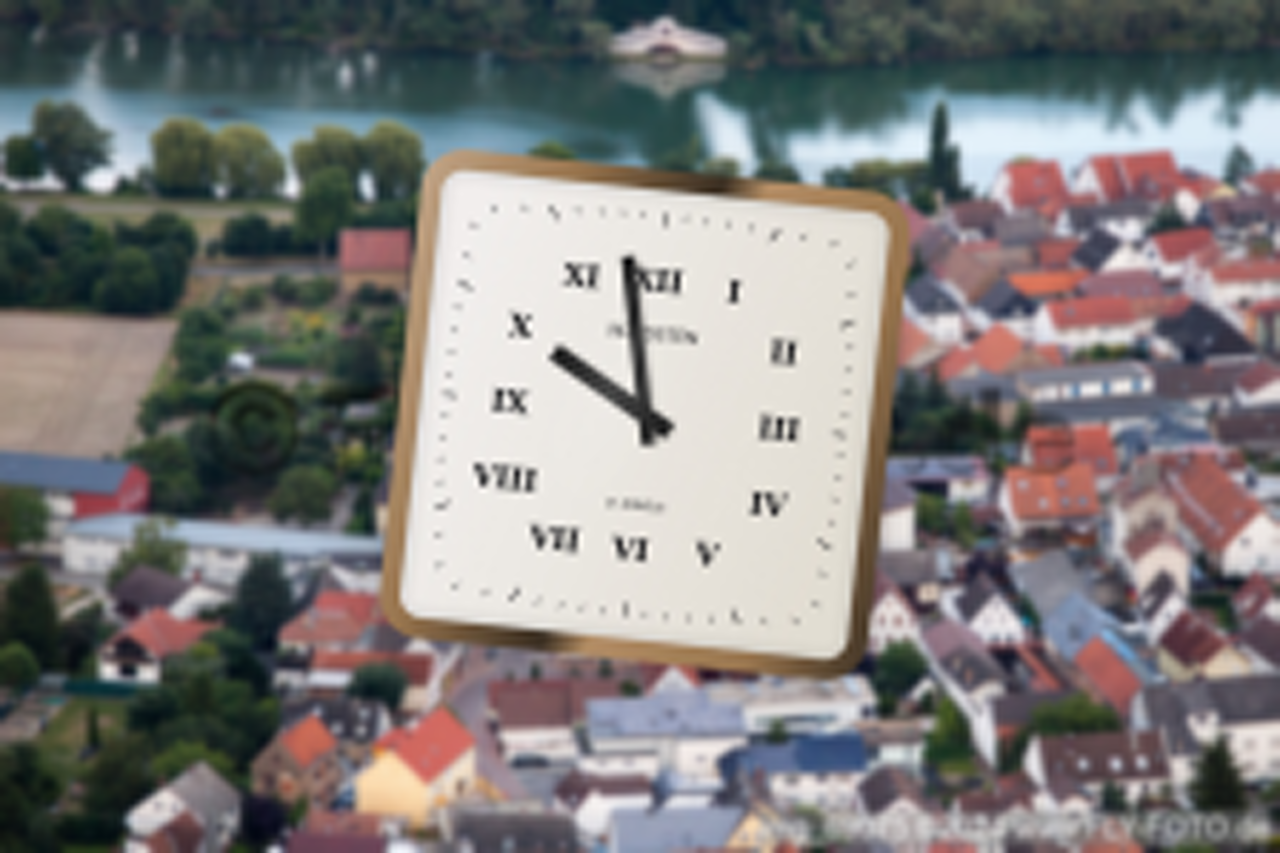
9:58
